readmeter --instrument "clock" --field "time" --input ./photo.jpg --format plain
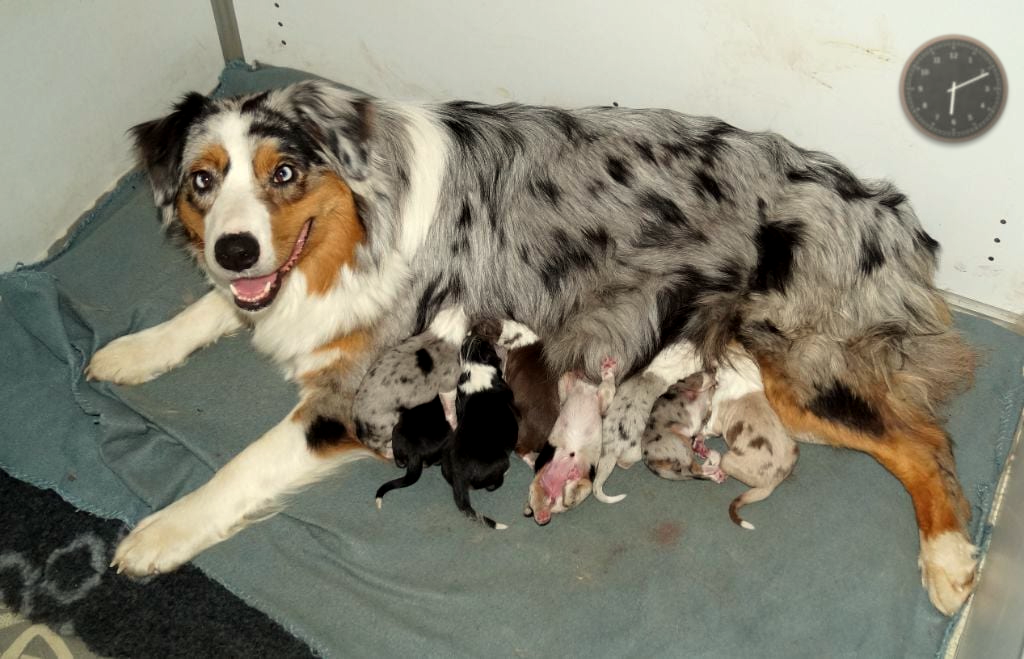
6:11
